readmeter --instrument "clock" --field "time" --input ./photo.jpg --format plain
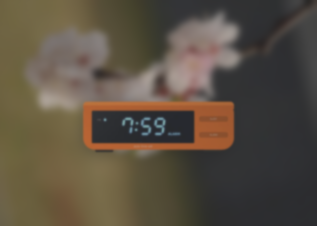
7:59
